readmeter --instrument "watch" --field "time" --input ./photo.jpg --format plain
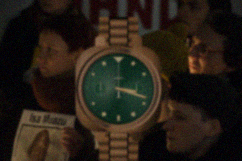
3:18
